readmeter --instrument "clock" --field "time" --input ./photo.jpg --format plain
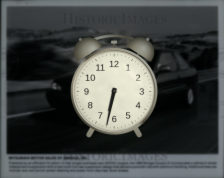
6:32
